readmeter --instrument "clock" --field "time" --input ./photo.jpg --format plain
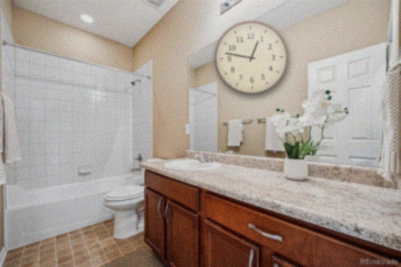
12:47
